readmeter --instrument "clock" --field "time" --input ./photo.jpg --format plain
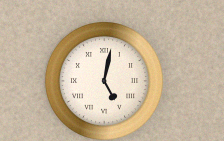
5:02
